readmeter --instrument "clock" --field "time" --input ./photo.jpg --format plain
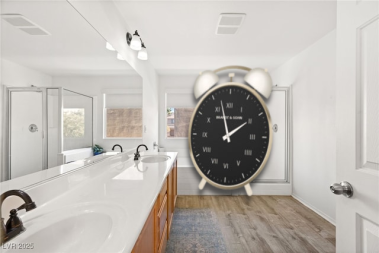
1:57
